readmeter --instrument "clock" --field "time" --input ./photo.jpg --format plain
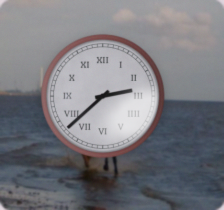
2:38
